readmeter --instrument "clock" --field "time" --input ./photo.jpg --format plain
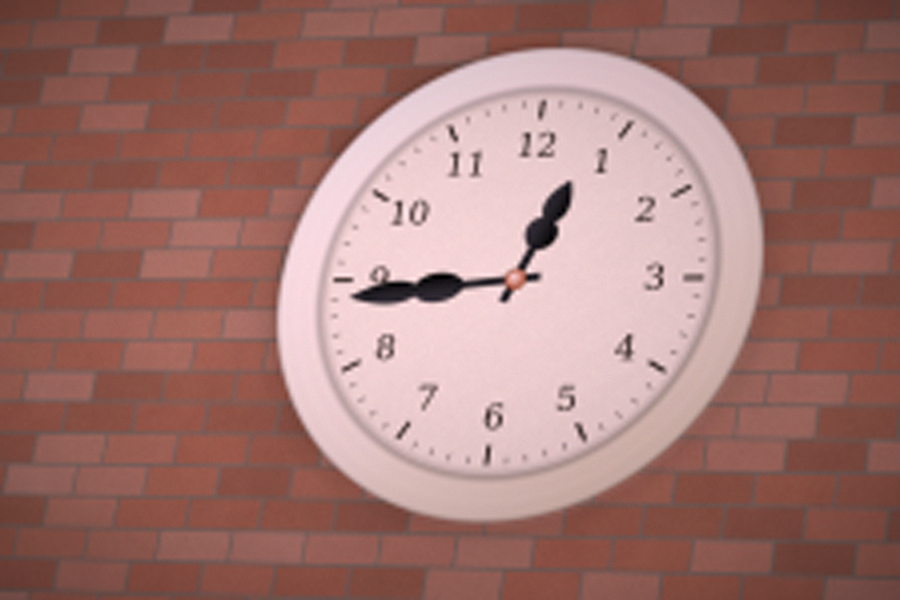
12:44
